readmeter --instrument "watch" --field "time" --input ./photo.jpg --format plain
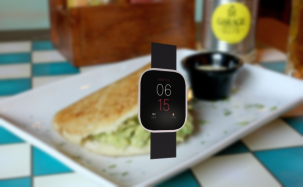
6:15
